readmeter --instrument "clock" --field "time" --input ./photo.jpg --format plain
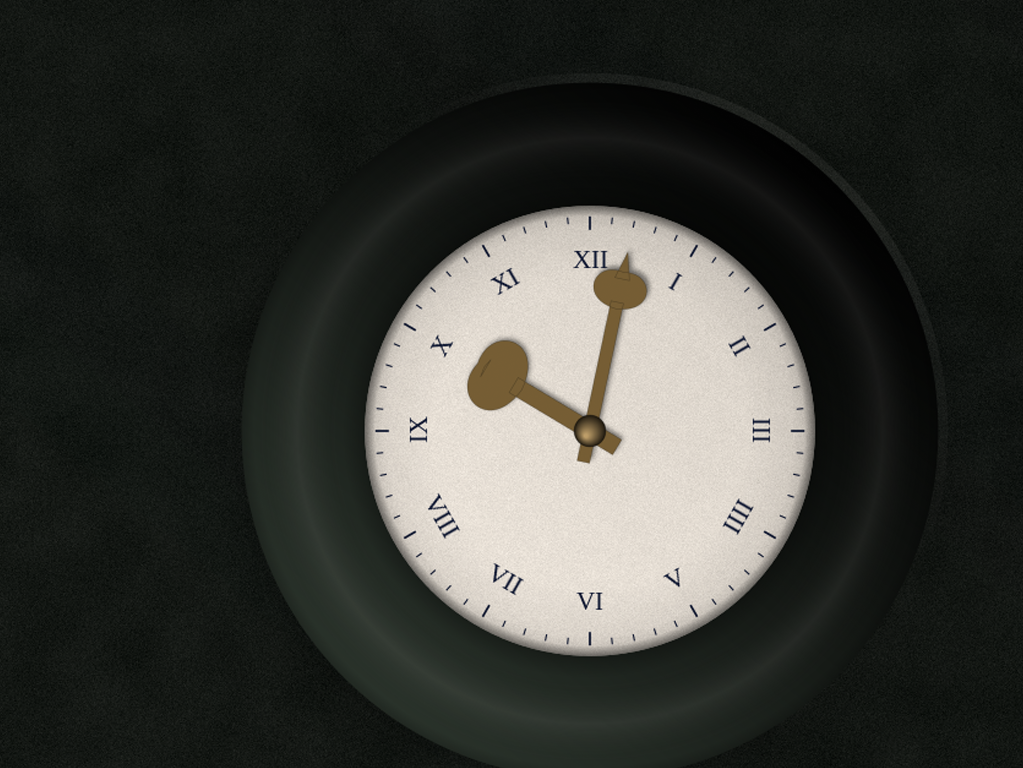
10:02
